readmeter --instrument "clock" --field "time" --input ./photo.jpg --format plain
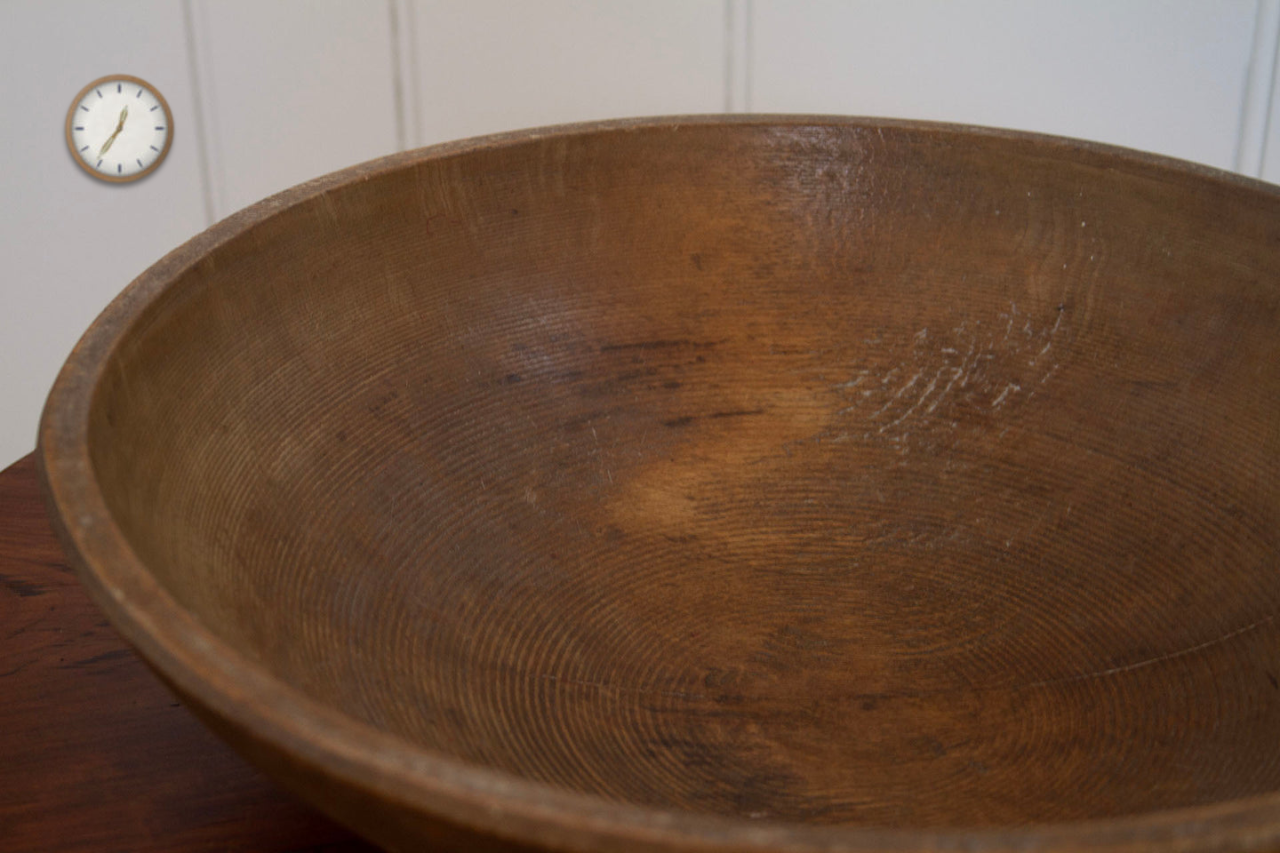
12:36
